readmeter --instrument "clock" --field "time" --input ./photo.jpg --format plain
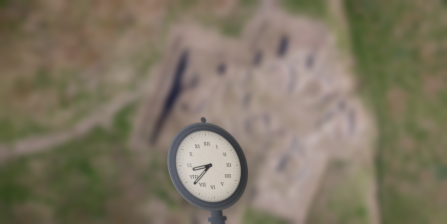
8:38
